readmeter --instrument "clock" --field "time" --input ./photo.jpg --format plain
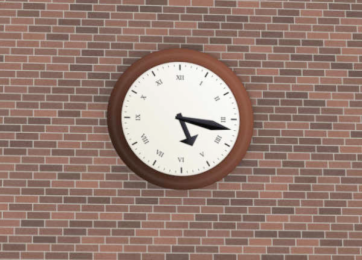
5:17
